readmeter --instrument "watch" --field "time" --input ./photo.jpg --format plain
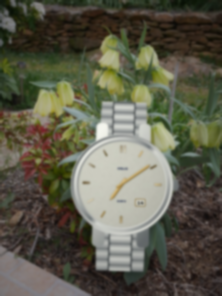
7:09
